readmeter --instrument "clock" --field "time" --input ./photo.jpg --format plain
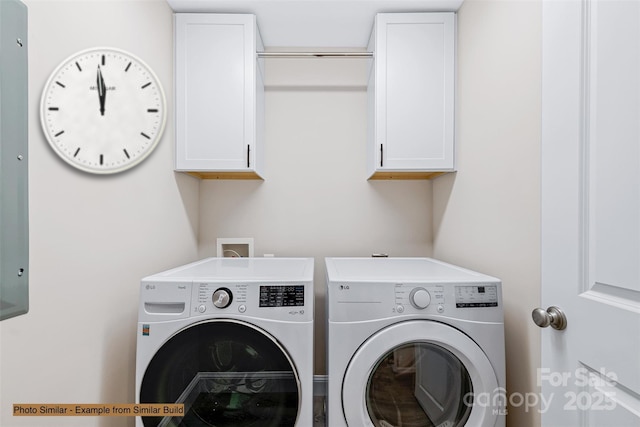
11:59
